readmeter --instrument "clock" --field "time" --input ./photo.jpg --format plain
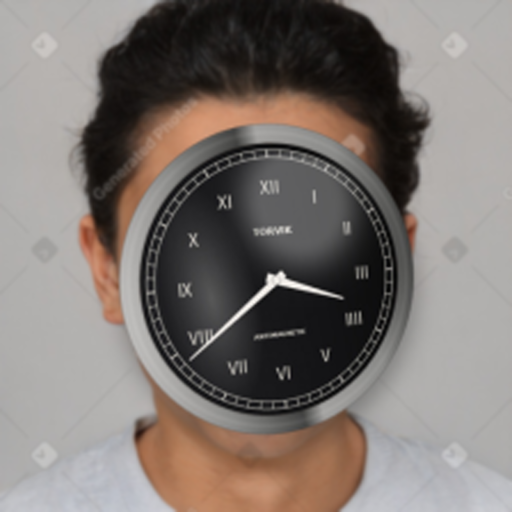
3:39
